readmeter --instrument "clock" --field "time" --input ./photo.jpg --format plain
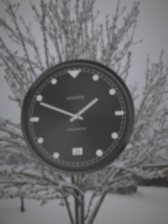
1:49
